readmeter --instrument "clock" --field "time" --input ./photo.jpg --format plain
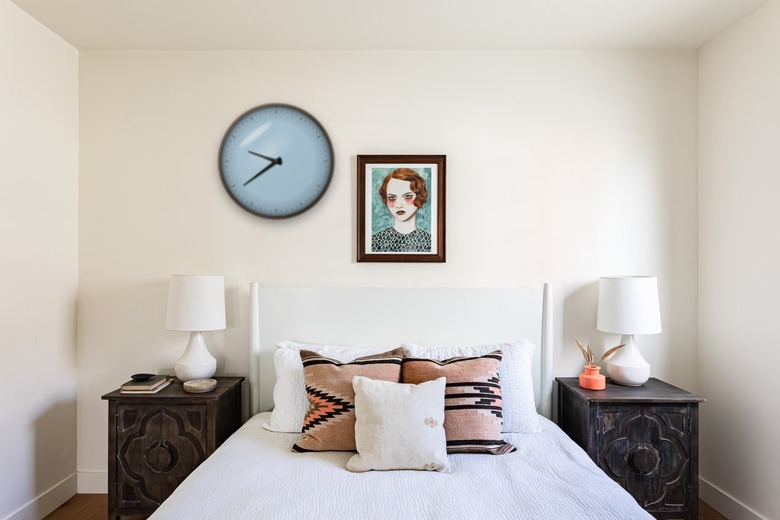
9:39
